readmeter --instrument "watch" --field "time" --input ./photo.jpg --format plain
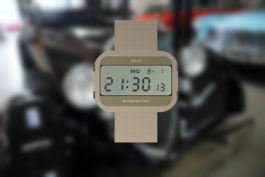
21:30:13
